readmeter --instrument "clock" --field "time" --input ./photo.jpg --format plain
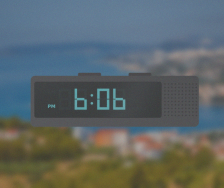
6:06
